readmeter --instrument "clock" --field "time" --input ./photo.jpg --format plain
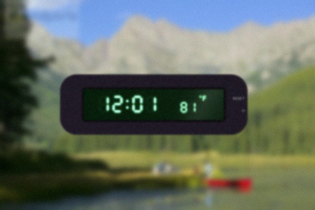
12:01
